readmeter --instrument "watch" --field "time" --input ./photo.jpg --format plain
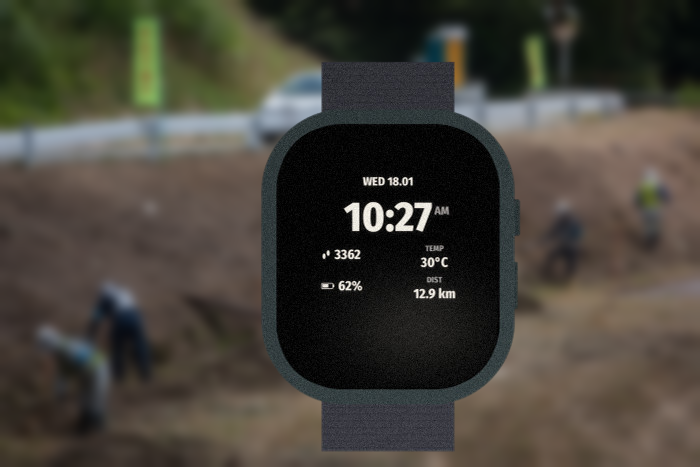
10:27
